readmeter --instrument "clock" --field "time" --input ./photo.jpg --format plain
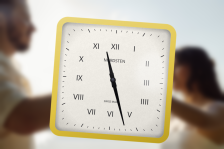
11:27
